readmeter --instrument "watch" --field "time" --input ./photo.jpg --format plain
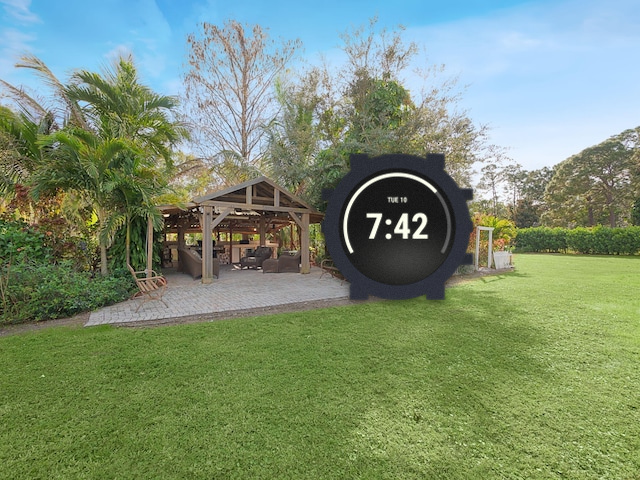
7:42
